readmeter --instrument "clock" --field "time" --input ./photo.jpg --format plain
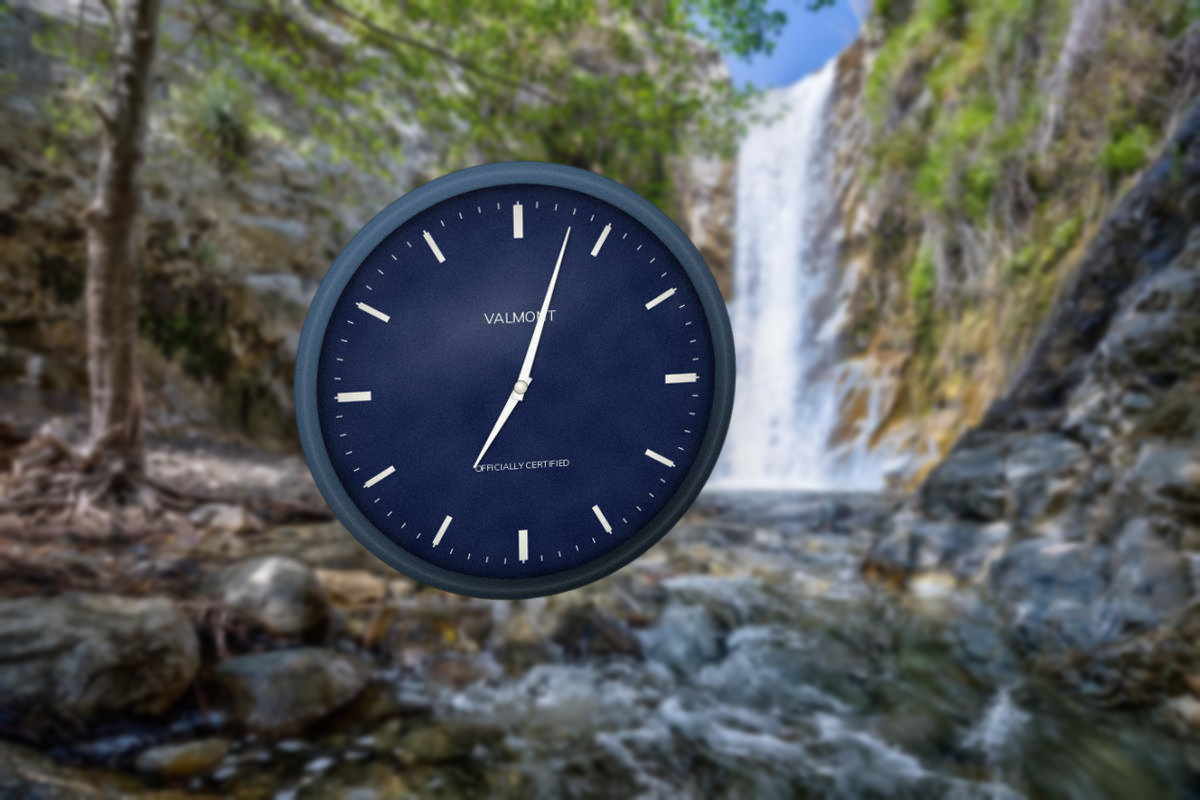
7:03
